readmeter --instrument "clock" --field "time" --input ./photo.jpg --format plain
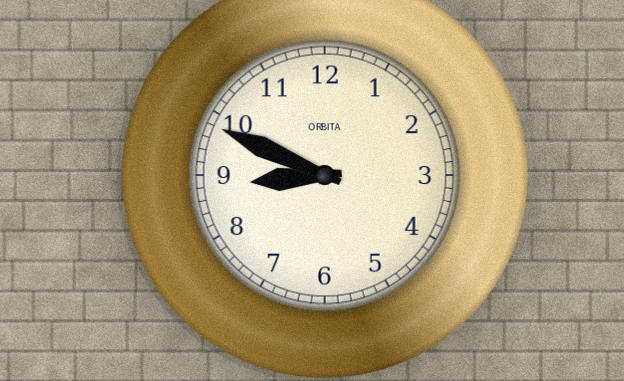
8:49
